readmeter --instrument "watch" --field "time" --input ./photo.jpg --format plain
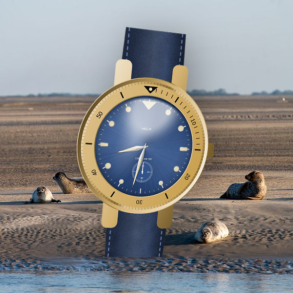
8:32
